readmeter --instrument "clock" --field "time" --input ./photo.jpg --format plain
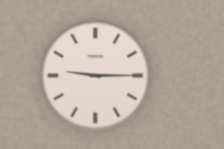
9:15
